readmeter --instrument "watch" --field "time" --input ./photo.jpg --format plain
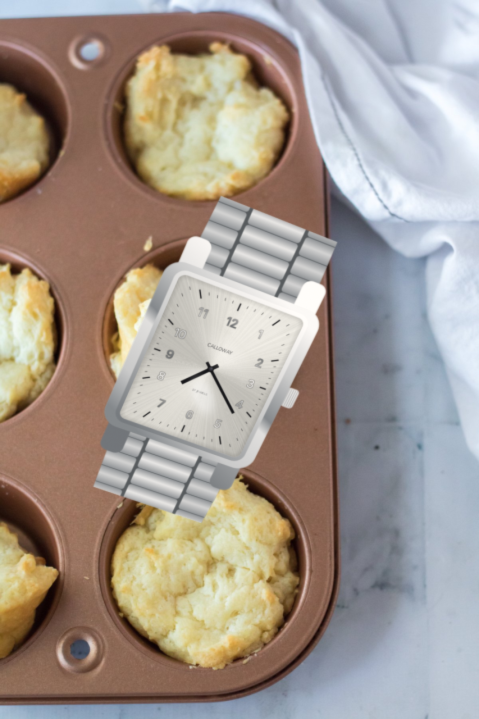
7:22
